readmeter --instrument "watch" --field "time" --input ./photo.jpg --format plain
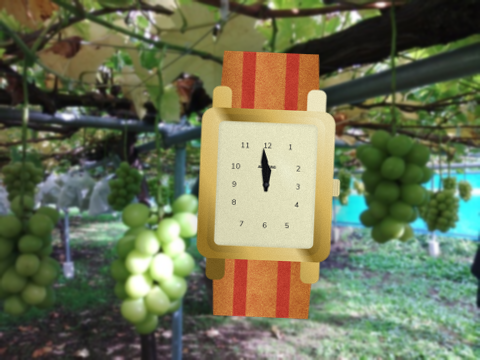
11:59
